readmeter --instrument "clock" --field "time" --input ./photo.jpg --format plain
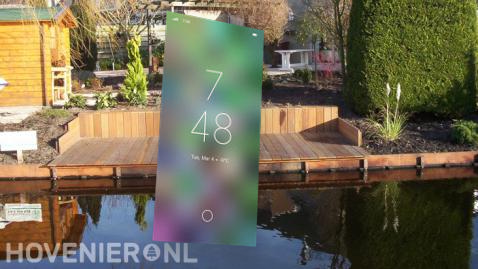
7:48
